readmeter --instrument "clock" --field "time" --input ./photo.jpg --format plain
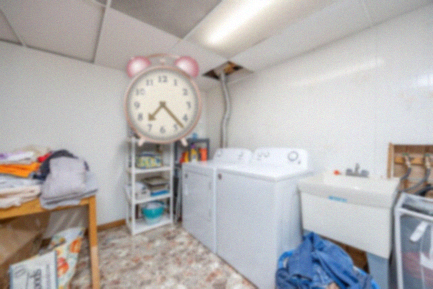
7:23
